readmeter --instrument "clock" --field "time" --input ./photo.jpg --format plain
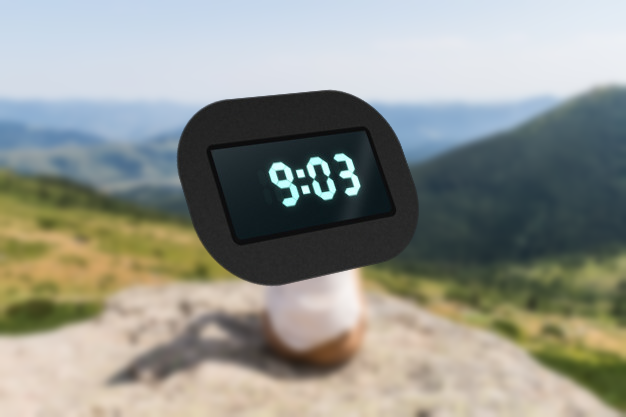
9:03
